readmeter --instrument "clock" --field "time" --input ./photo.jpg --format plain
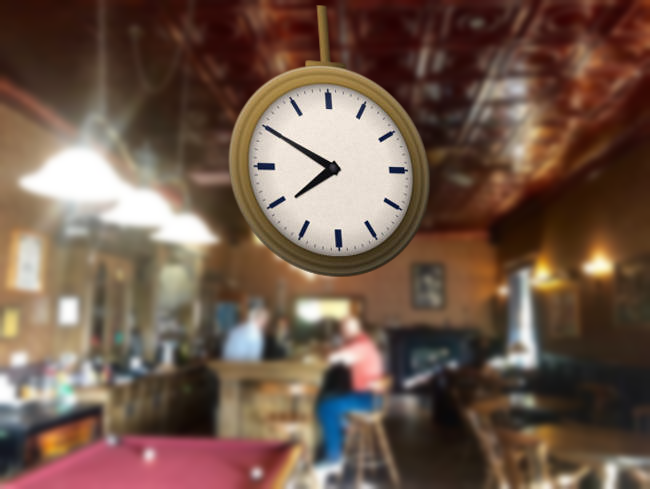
7:50
